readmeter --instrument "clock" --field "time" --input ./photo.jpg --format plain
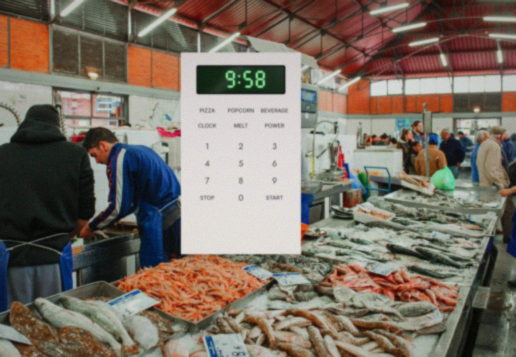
9:58
